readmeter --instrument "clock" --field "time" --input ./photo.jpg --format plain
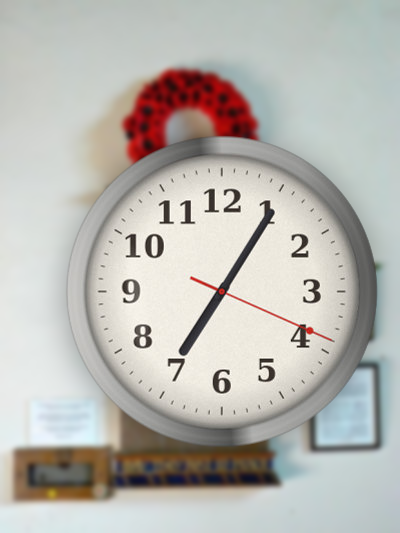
7:05:19
